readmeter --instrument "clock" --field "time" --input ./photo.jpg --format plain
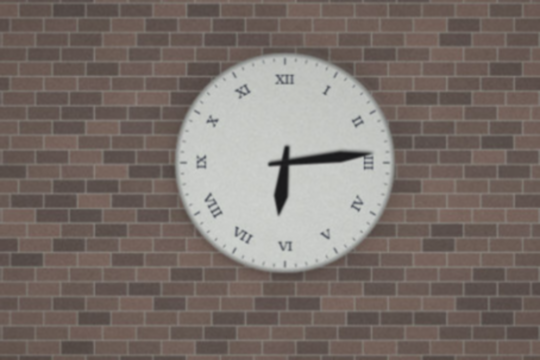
6:14
